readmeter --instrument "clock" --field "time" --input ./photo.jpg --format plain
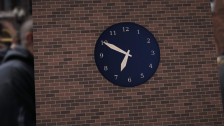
6:50
